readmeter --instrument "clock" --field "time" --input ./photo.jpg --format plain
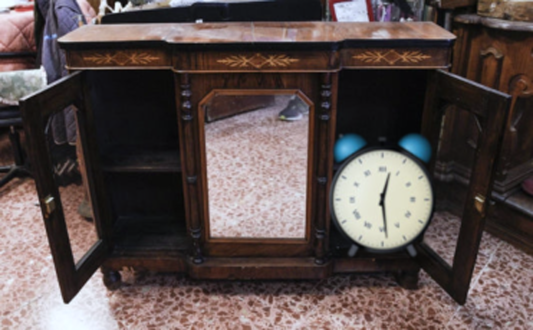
12:29
